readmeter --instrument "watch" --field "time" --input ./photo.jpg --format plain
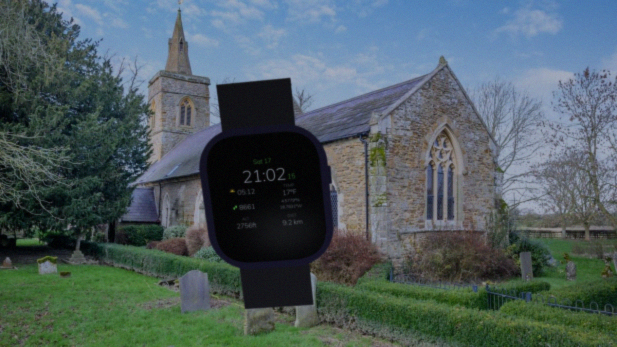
21:02
